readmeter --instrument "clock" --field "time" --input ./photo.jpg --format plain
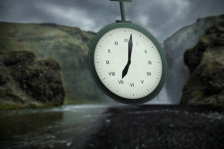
7:02
